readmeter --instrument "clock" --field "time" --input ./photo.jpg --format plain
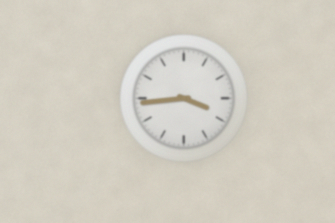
3:44
